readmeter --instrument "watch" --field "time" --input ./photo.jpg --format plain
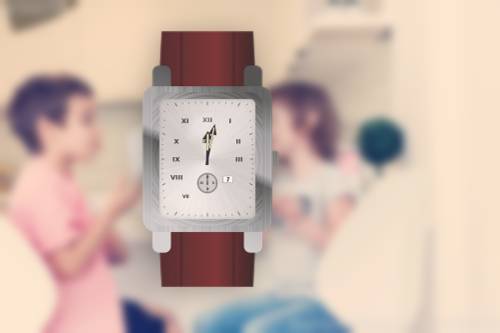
12:02
